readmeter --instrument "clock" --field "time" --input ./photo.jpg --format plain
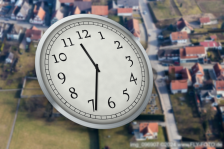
11:34
